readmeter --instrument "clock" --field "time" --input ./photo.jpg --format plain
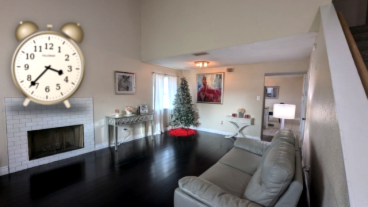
3:37
